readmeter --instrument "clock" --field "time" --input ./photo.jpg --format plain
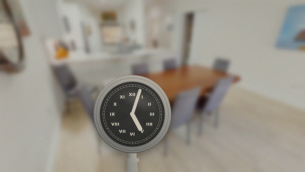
5:03
